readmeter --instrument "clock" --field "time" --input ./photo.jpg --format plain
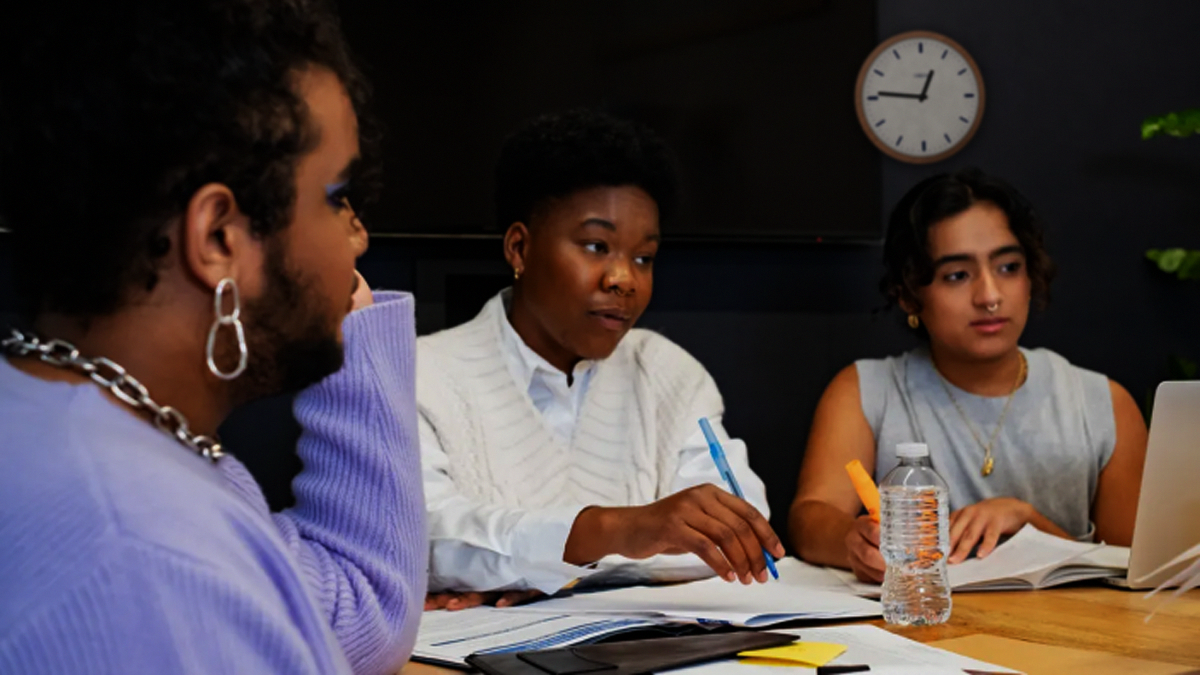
12:46
